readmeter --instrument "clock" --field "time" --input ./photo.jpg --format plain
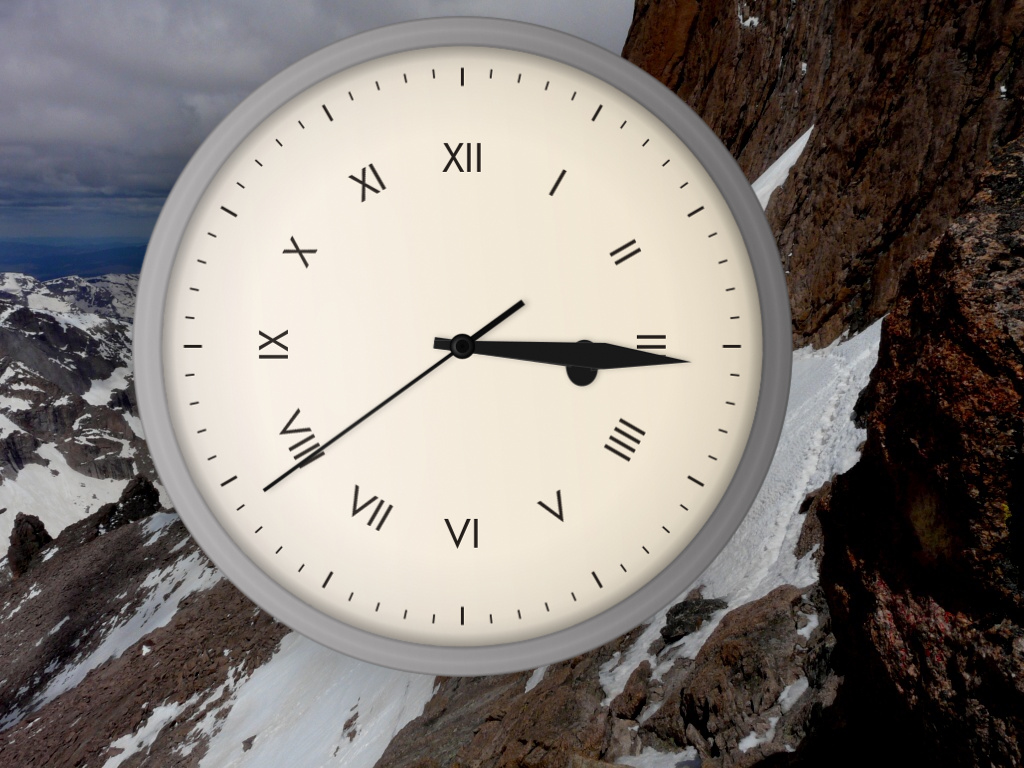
3:15:39
